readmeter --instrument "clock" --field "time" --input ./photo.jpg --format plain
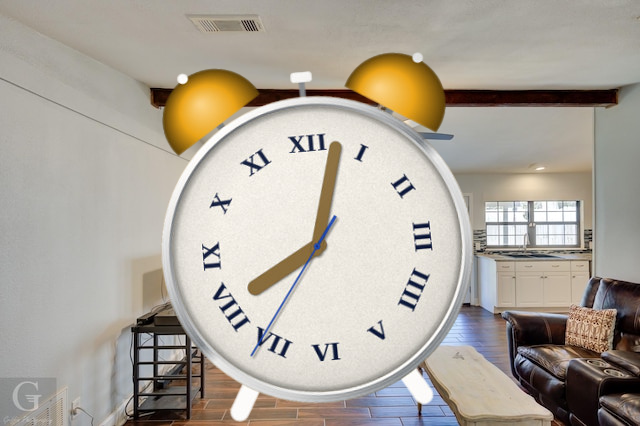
8:02:36
